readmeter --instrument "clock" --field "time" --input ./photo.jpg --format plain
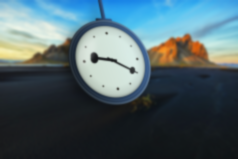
9:20
